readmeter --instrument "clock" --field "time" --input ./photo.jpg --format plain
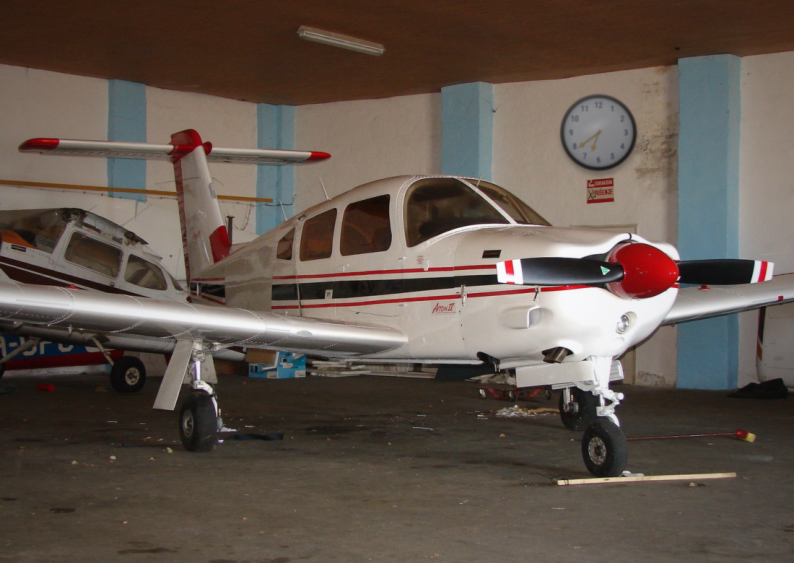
6:39
